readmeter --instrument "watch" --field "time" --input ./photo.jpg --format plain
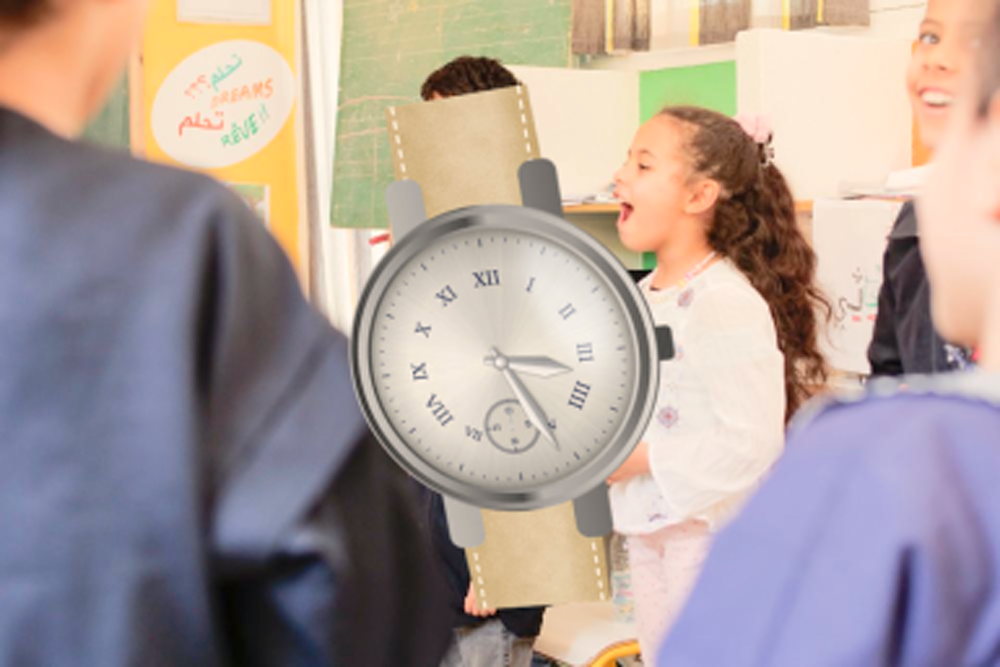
3:26
